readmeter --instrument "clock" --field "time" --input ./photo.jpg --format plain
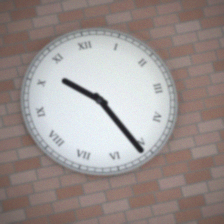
10:26
